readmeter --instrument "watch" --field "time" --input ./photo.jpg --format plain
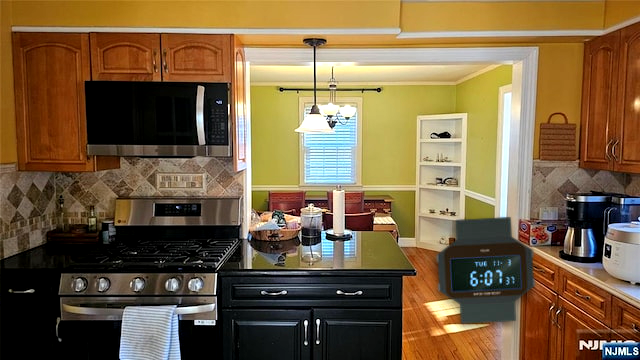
6:07
